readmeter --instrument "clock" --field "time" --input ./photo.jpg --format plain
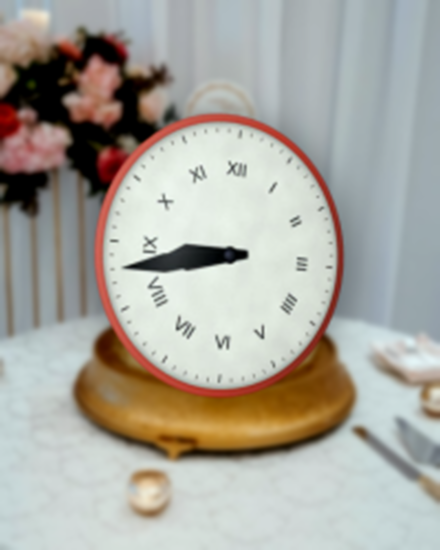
8:43
